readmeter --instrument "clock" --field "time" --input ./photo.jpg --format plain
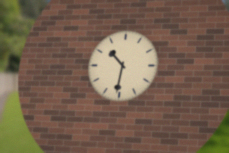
10:31
